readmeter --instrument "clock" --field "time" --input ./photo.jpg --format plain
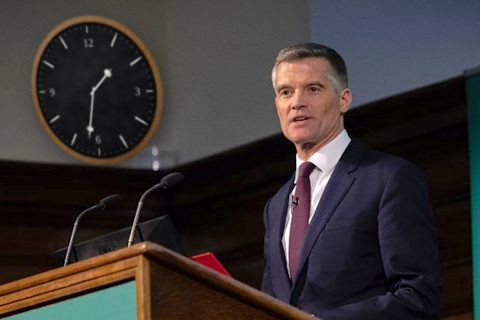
1:32
